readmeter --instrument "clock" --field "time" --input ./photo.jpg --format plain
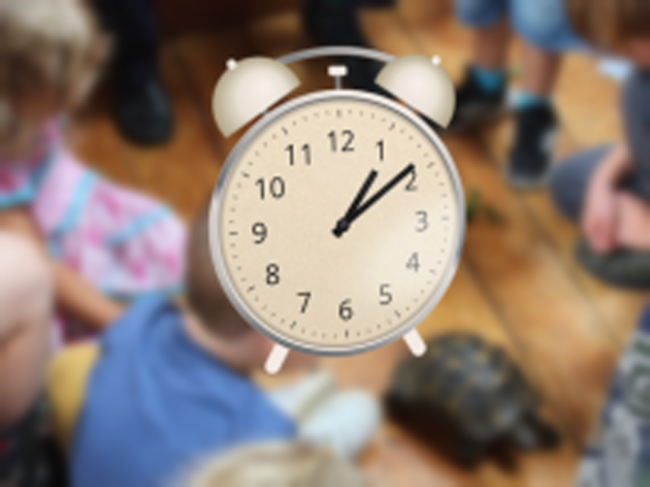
1:09
